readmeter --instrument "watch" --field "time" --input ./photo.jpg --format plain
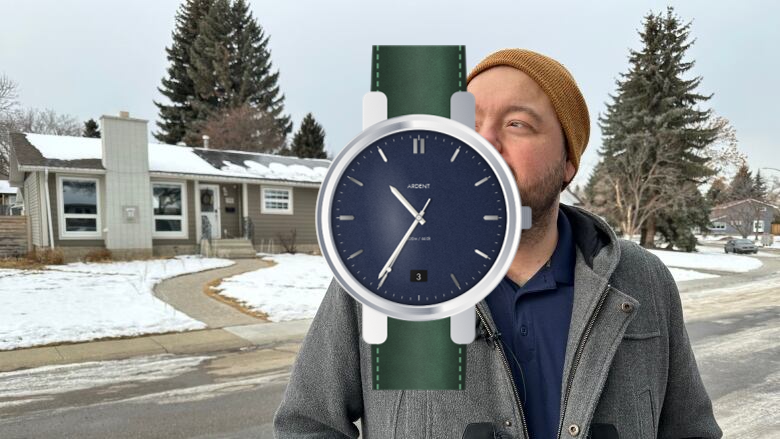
10:35:35
